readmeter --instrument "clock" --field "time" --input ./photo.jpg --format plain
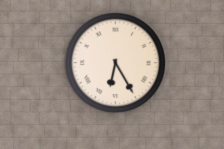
6:25
